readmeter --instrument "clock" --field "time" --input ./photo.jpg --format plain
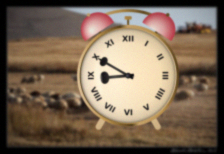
8:50
